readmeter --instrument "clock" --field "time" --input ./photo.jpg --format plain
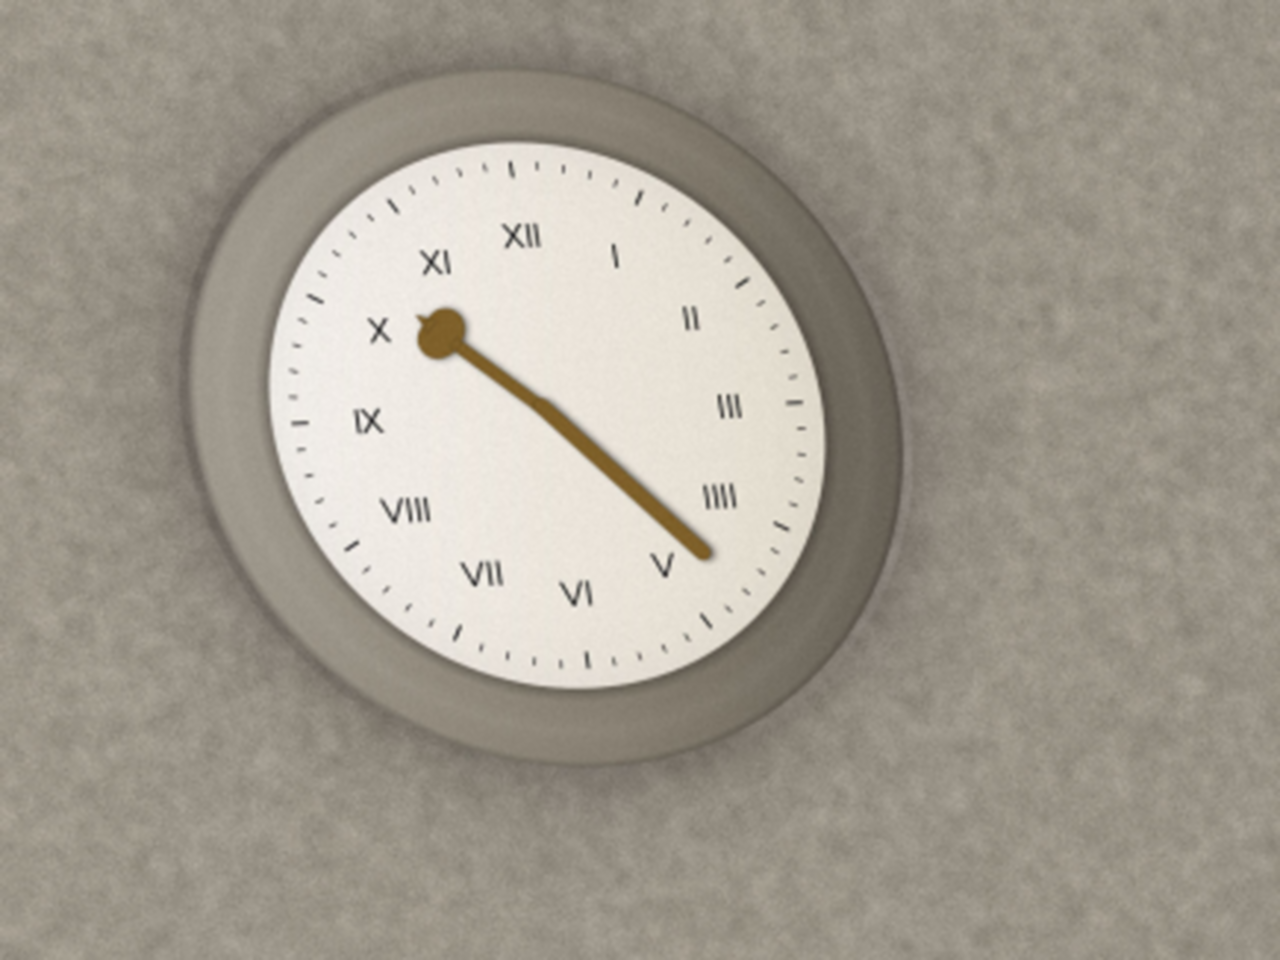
10:23
